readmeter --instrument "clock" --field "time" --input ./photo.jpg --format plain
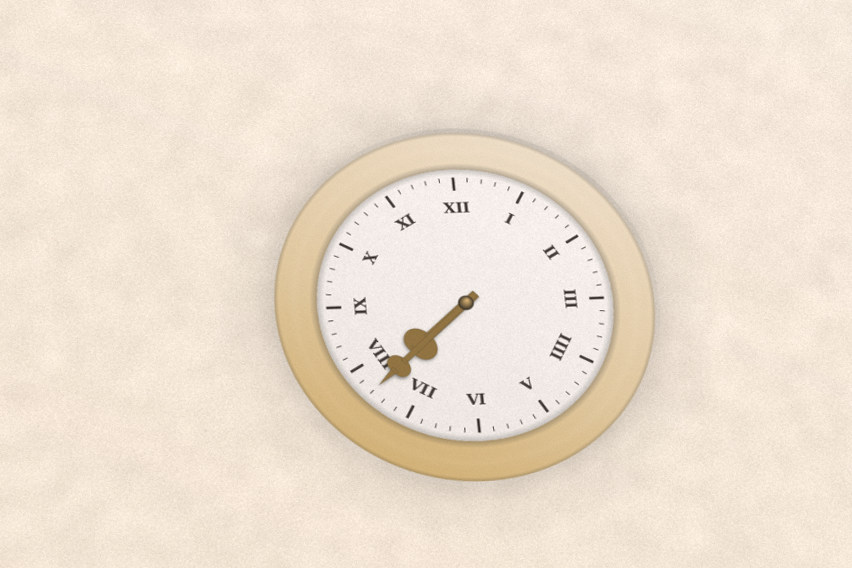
7:38
